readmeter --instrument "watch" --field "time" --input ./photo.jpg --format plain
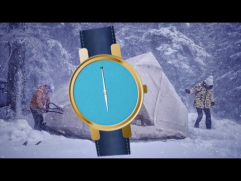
6:00
